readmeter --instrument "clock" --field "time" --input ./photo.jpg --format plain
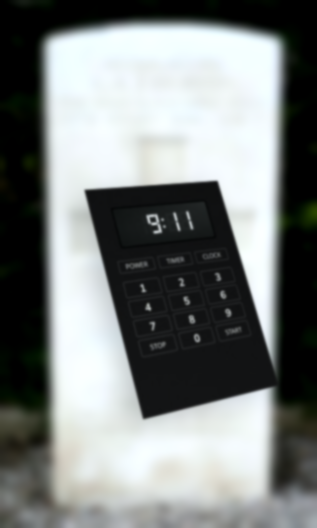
9:11
